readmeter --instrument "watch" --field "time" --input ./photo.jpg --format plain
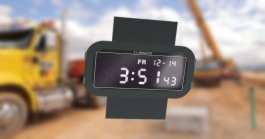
3:51:43
